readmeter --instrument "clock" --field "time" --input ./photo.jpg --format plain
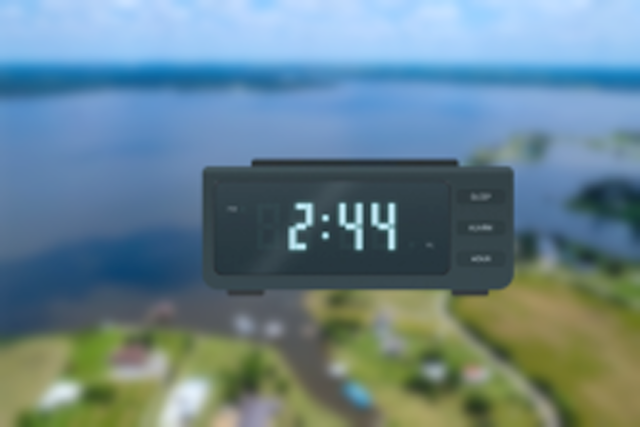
2:44
